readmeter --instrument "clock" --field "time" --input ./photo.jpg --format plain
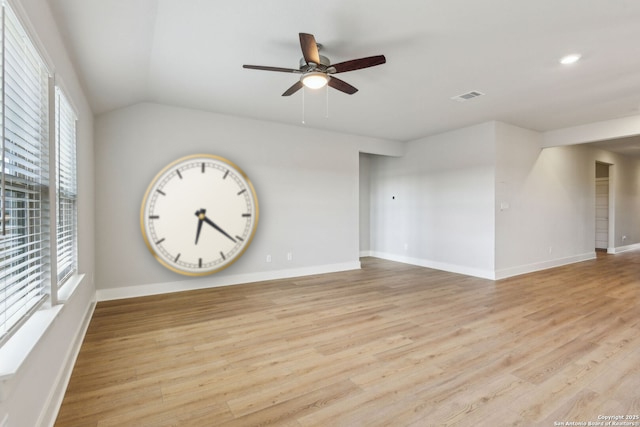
6:21
